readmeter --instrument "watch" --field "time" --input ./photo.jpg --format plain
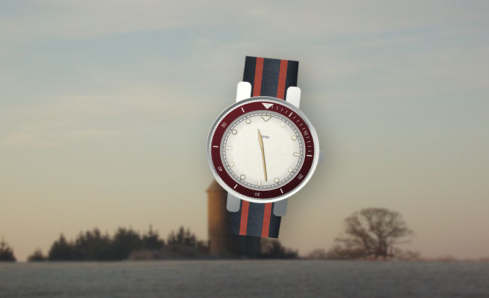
11:28
